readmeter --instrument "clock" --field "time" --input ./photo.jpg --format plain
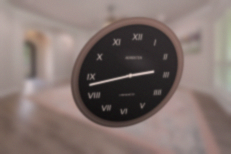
2:43
